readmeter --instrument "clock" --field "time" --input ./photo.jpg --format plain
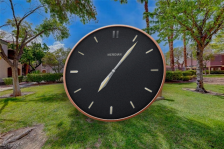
7:06
